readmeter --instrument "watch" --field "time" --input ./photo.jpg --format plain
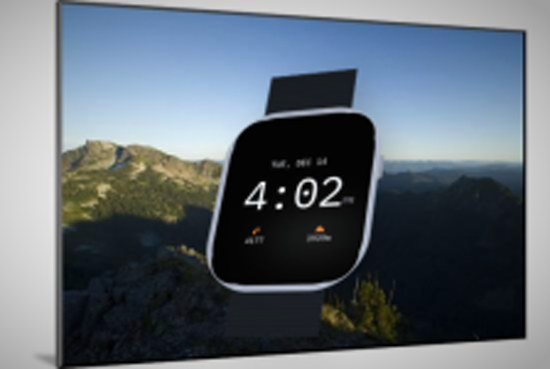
4:02
